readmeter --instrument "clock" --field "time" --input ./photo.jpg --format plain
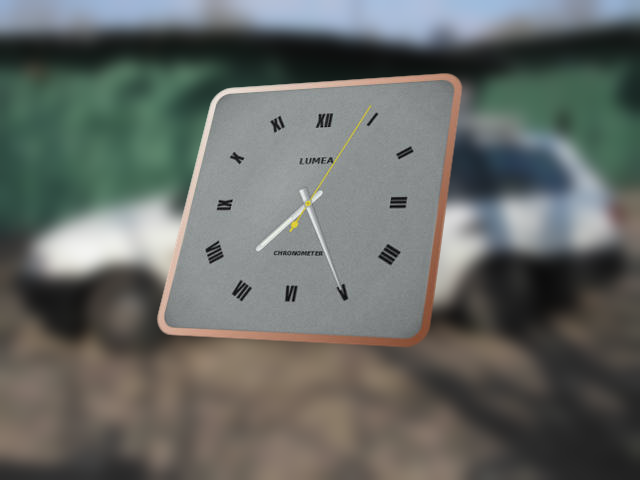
7:25:04
